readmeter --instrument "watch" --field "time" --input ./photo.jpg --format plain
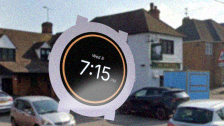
7:15
